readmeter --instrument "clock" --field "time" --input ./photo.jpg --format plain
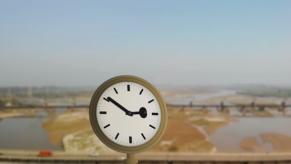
2:51
